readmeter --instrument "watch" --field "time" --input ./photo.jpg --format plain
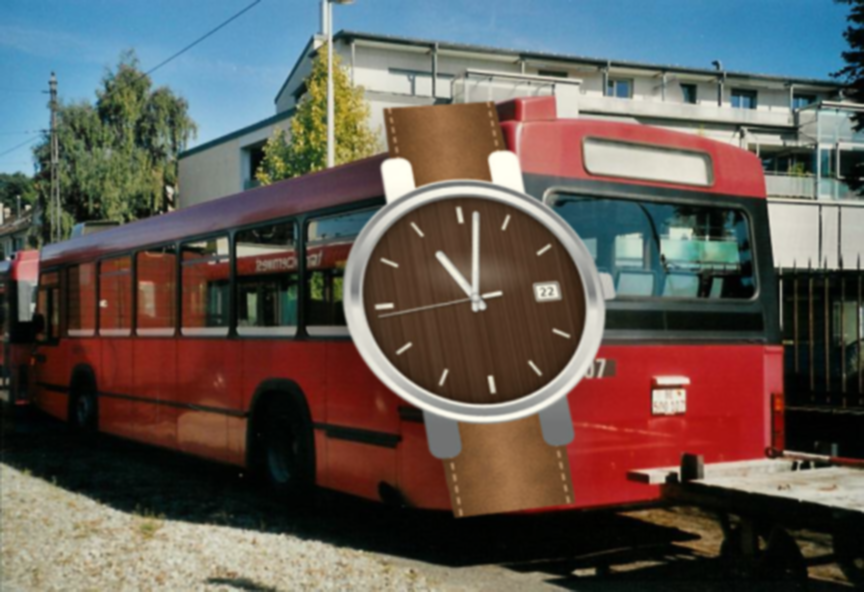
11:01:44
